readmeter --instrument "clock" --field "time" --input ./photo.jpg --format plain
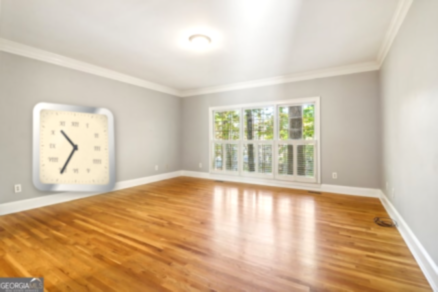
10:35
